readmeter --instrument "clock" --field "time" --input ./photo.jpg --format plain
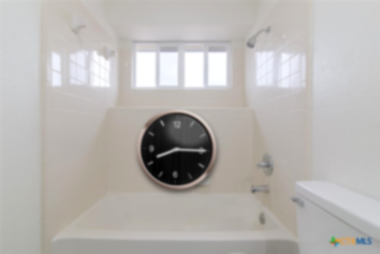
8:15
